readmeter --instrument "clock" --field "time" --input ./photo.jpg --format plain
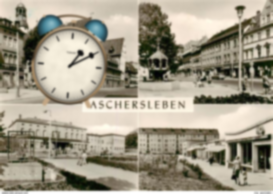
1:10
